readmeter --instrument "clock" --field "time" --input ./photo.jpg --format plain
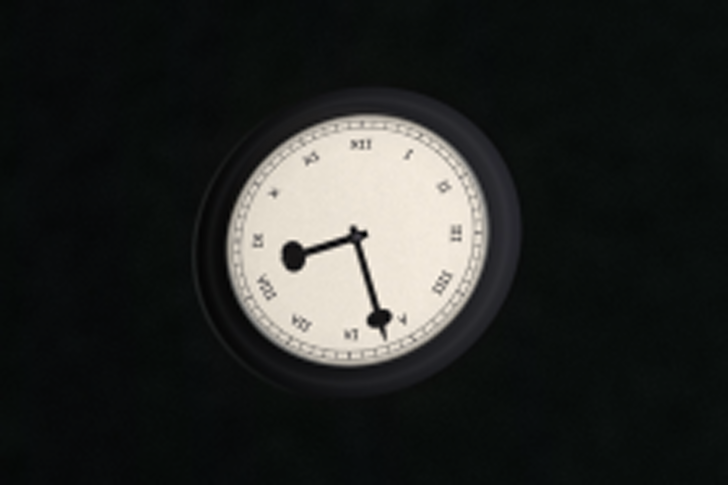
8:27
